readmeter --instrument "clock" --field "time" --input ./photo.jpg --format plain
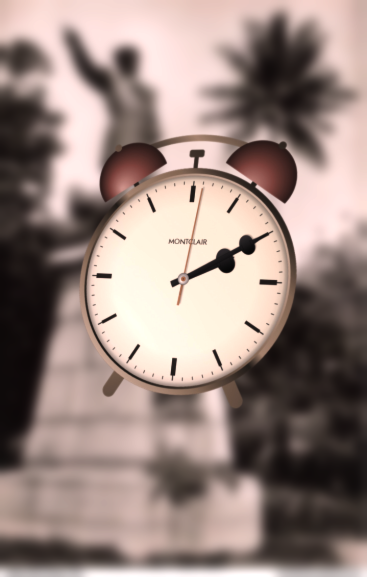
2:10:01
